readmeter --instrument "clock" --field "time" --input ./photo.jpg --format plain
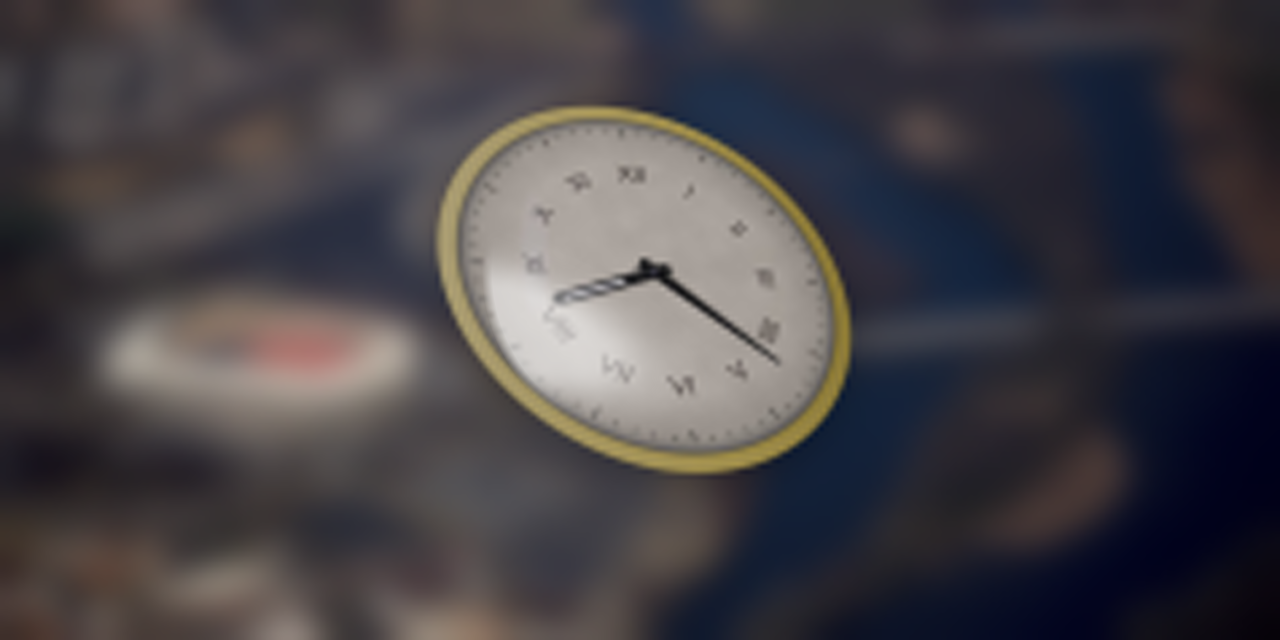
8:22
